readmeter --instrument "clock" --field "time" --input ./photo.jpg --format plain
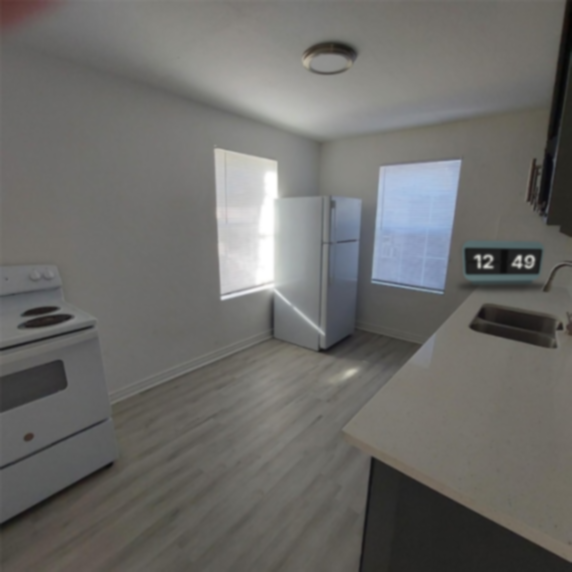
12:49
